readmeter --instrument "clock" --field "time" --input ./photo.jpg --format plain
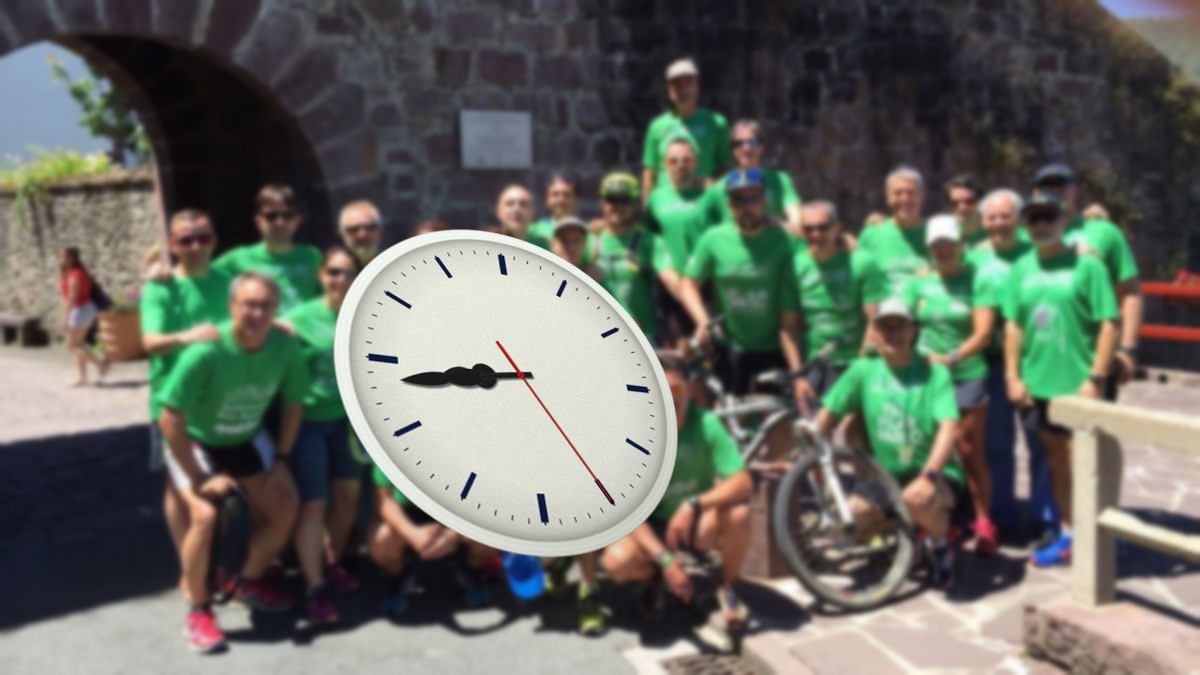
8:43:25
